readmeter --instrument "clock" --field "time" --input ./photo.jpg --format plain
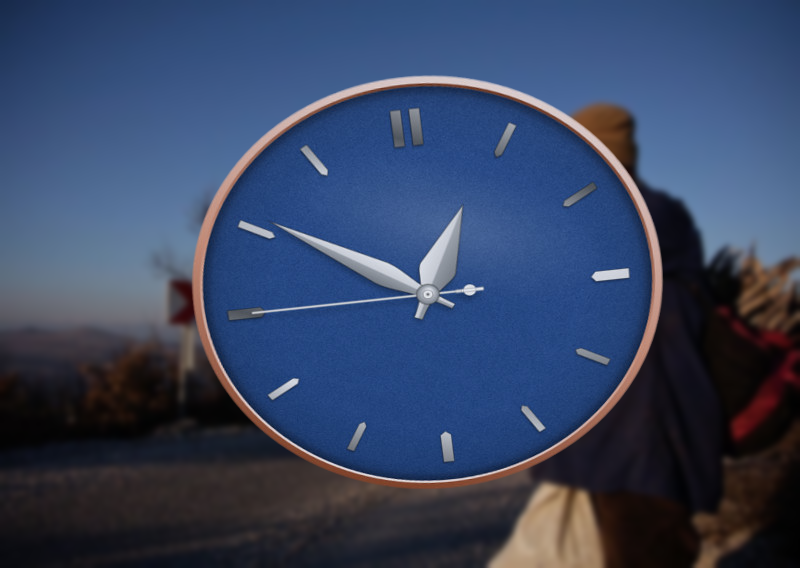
12:50:45
